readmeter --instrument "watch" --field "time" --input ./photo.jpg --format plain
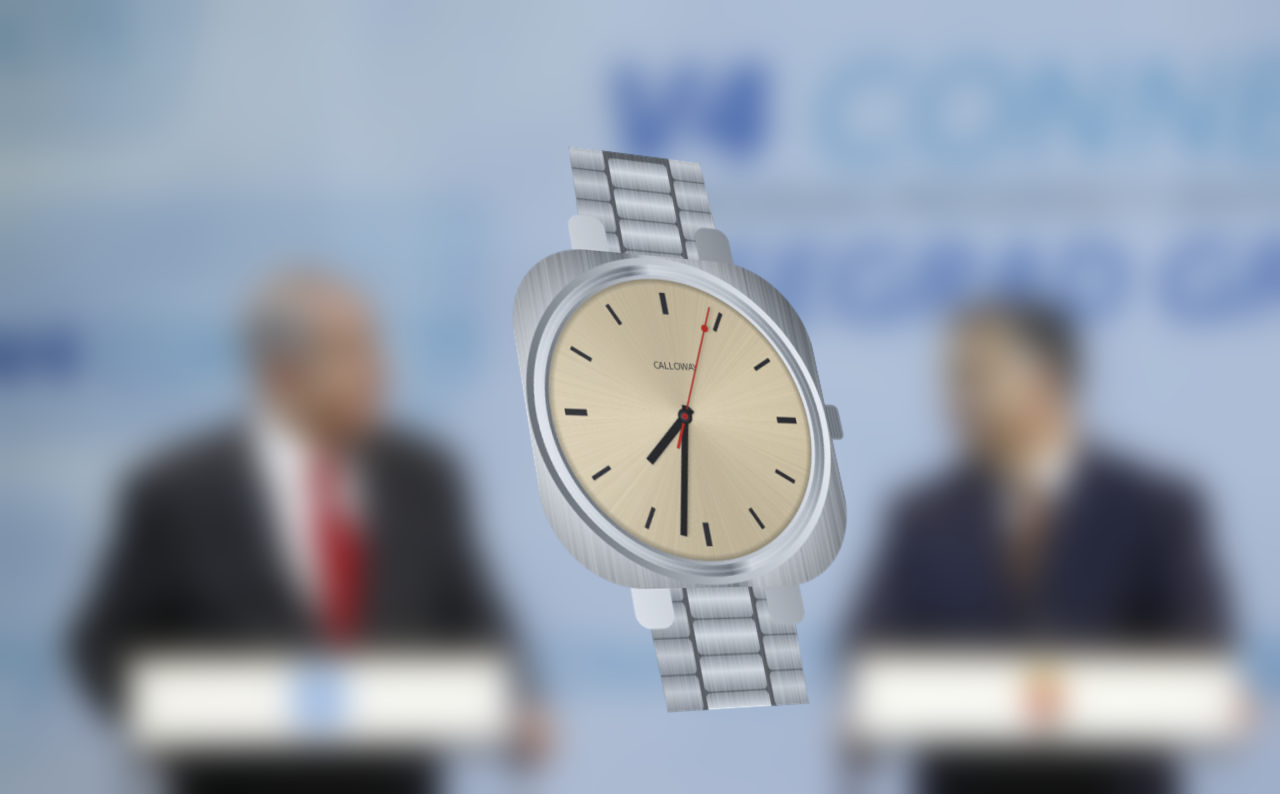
7:32:04
